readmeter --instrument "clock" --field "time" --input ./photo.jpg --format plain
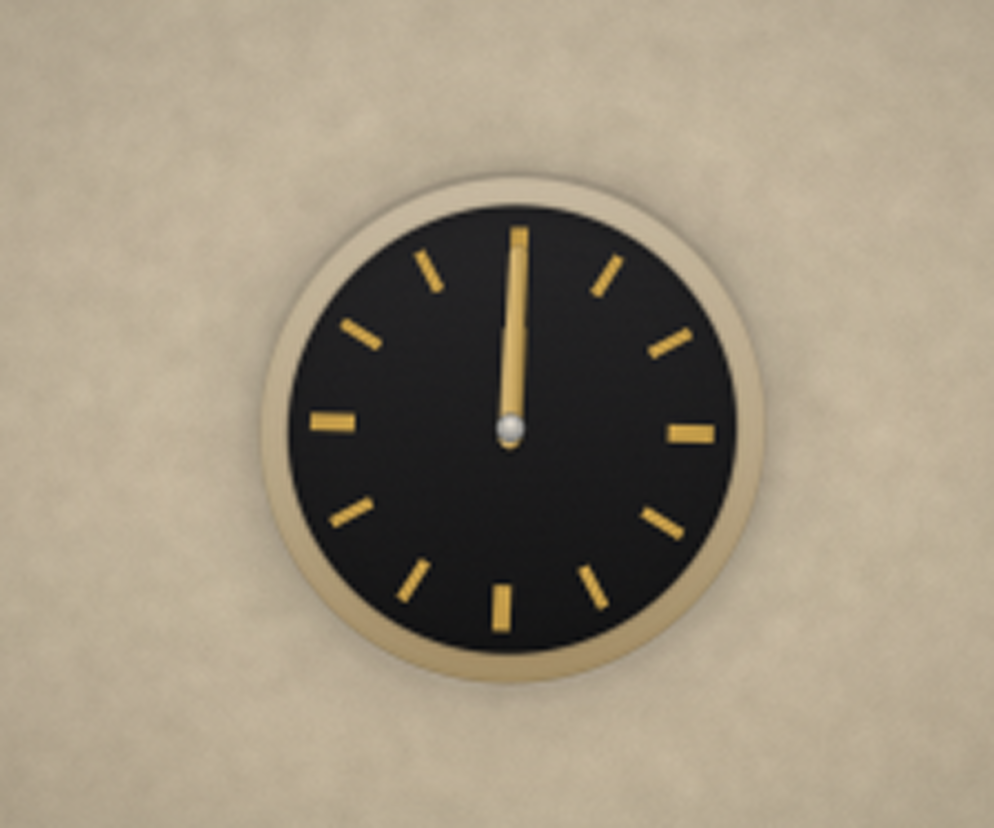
12:00
